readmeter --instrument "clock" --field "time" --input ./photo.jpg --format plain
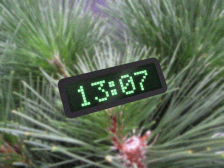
13:07
